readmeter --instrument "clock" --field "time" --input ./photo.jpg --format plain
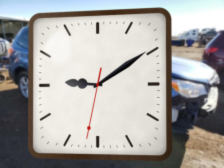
9:09:32
